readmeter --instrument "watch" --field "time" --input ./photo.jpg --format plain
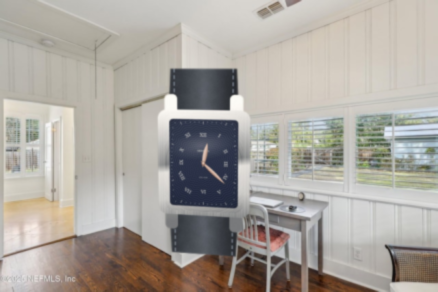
12:22
